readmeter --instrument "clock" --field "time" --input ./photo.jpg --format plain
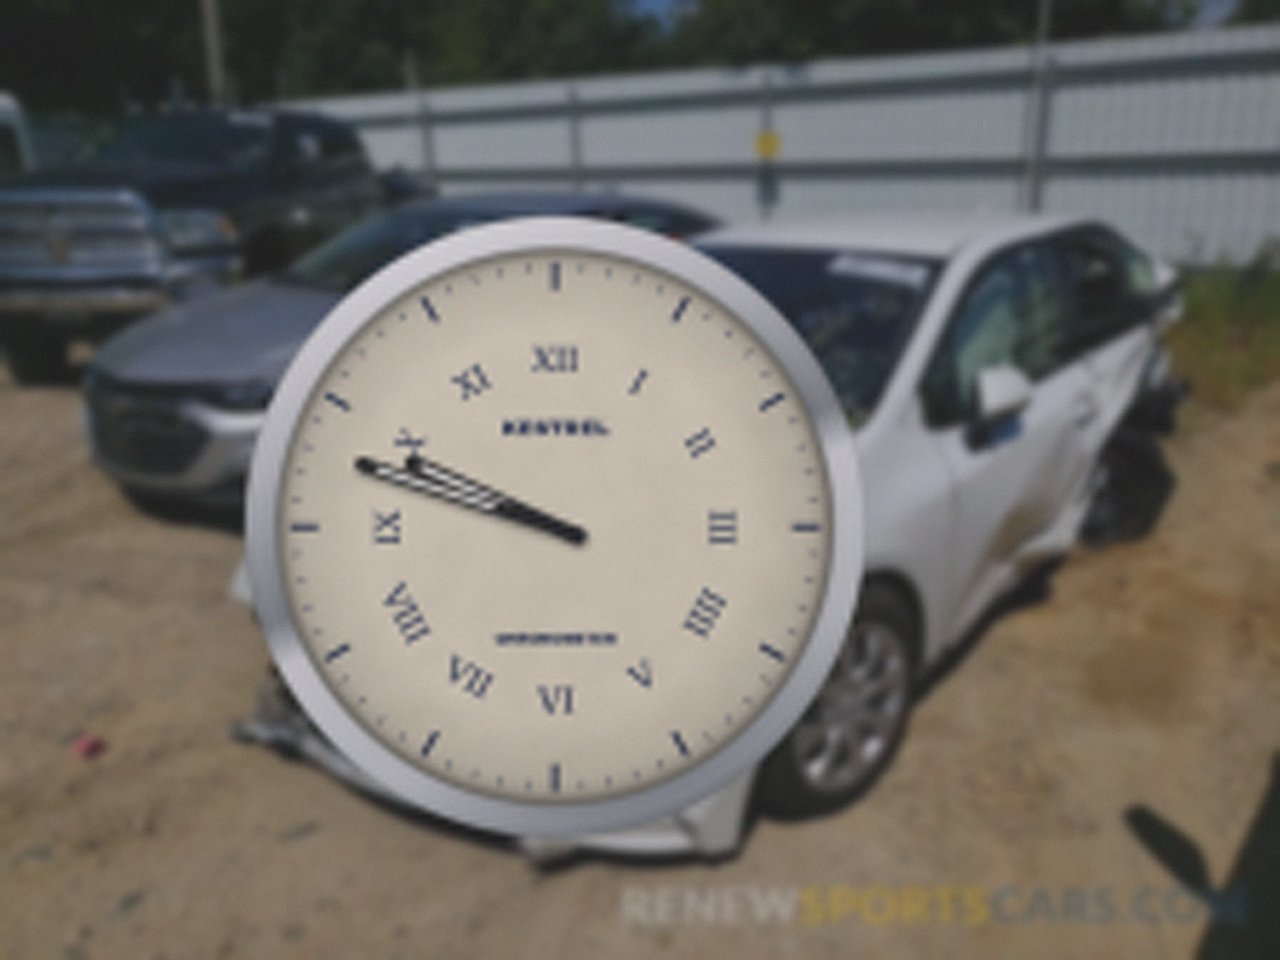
9:48
